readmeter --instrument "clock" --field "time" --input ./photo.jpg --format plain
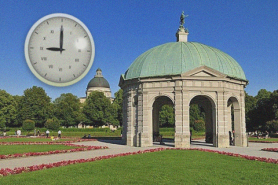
9:00
